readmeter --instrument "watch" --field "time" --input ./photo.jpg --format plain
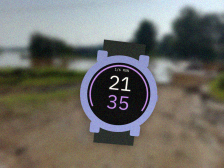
21:35
